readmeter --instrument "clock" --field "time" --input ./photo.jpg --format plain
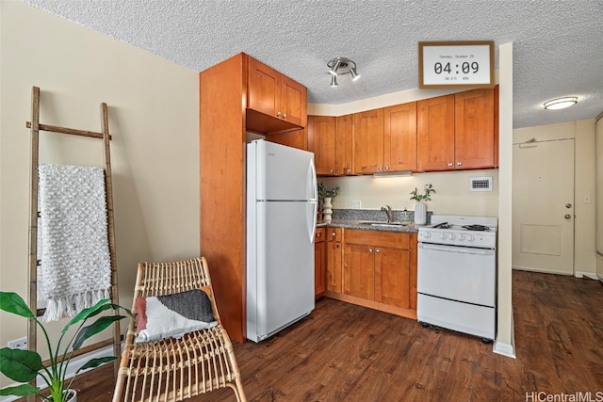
4:09
